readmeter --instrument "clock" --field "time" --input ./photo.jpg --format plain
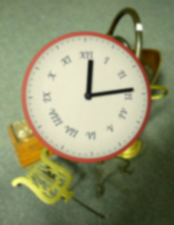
12:14
